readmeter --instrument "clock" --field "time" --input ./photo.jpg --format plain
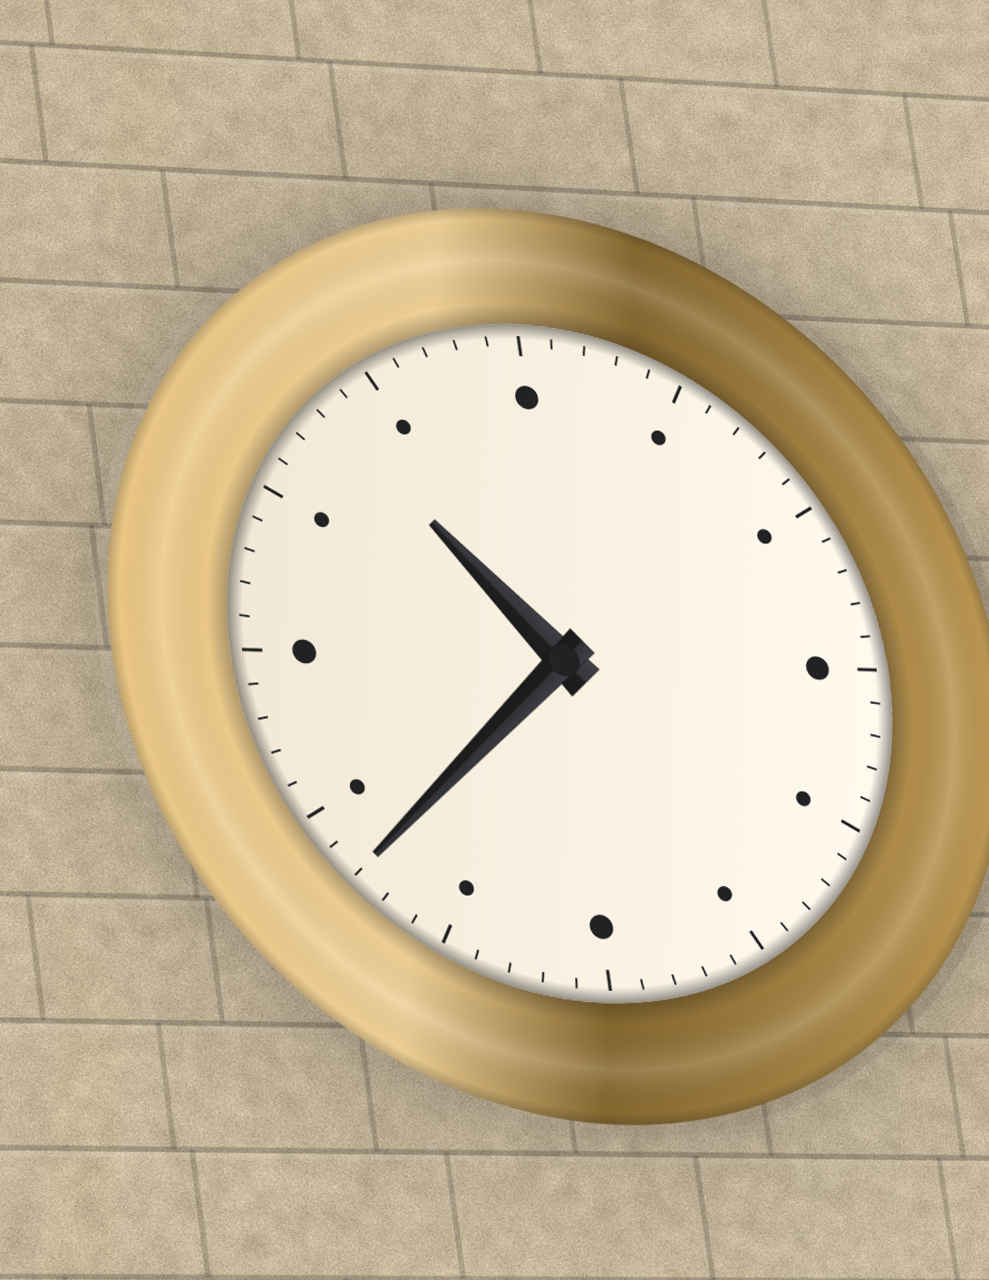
10:38
